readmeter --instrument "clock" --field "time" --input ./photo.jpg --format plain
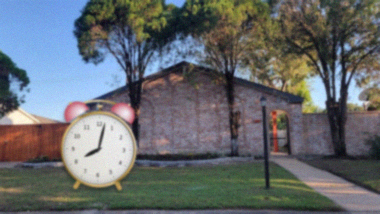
8:02
